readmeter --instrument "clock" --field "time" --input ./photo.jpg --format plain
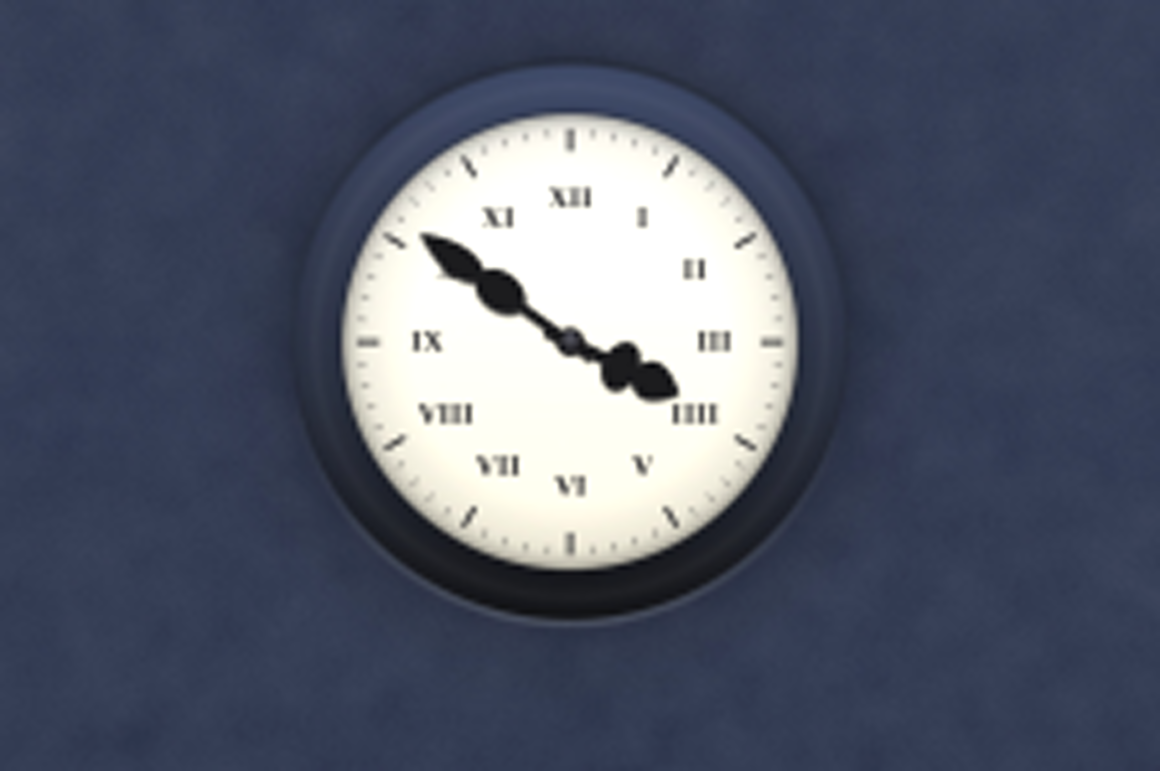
3:51
